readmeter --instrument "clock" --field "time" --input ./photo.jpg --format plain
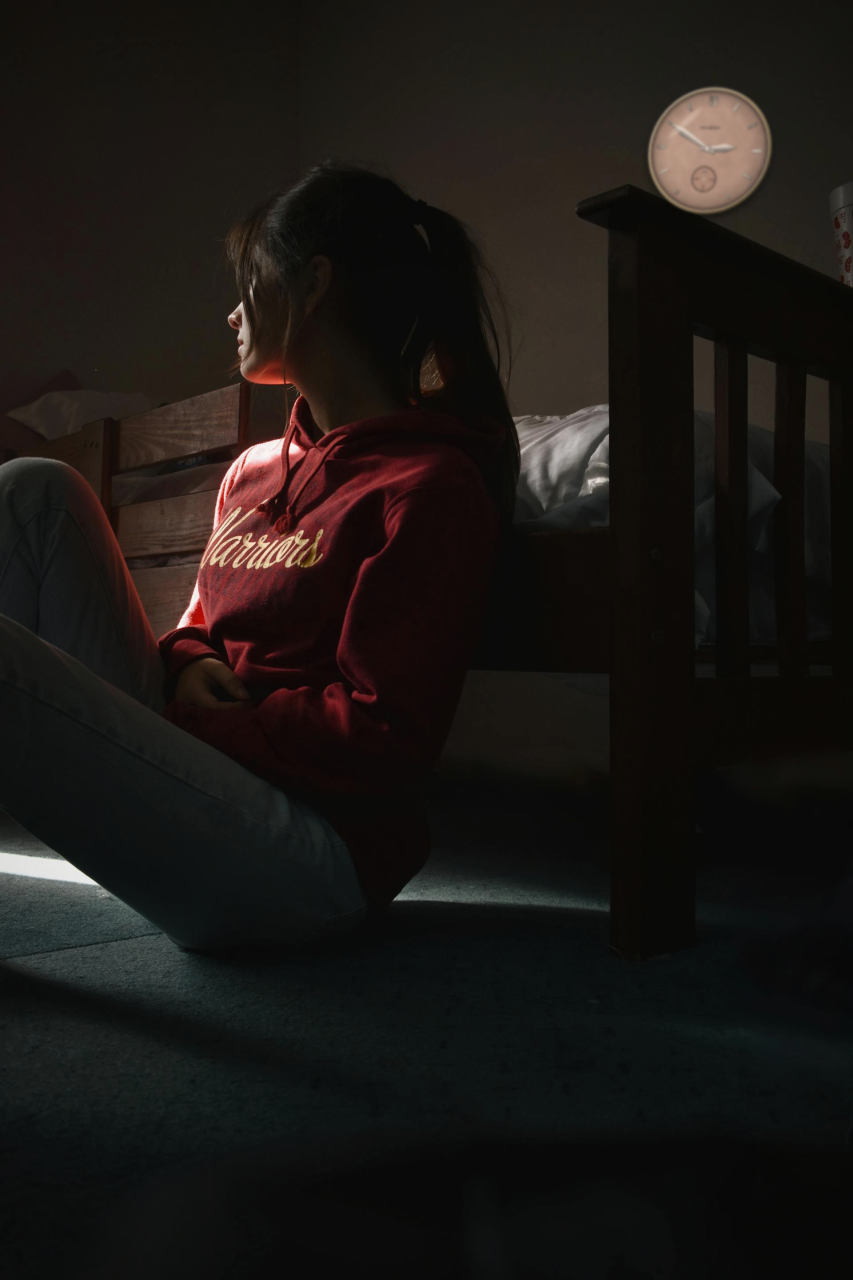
2:50
